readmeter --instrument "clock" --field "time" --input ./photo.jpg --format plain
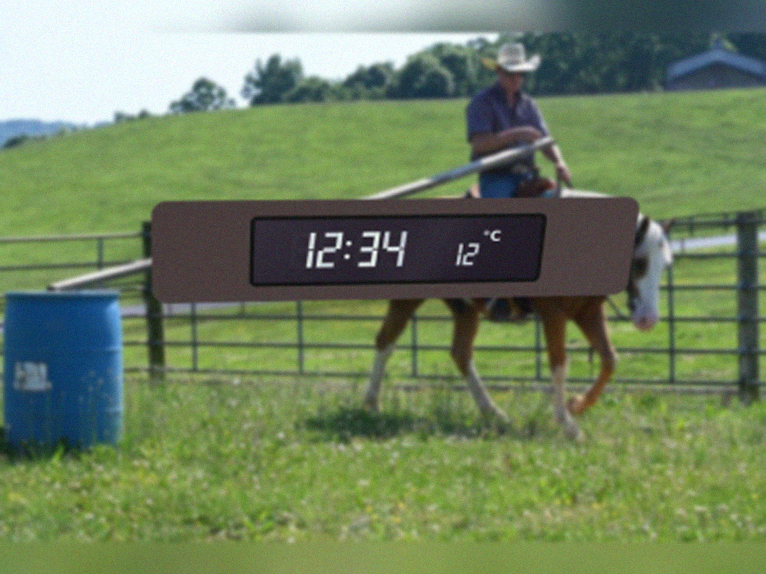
12:34
